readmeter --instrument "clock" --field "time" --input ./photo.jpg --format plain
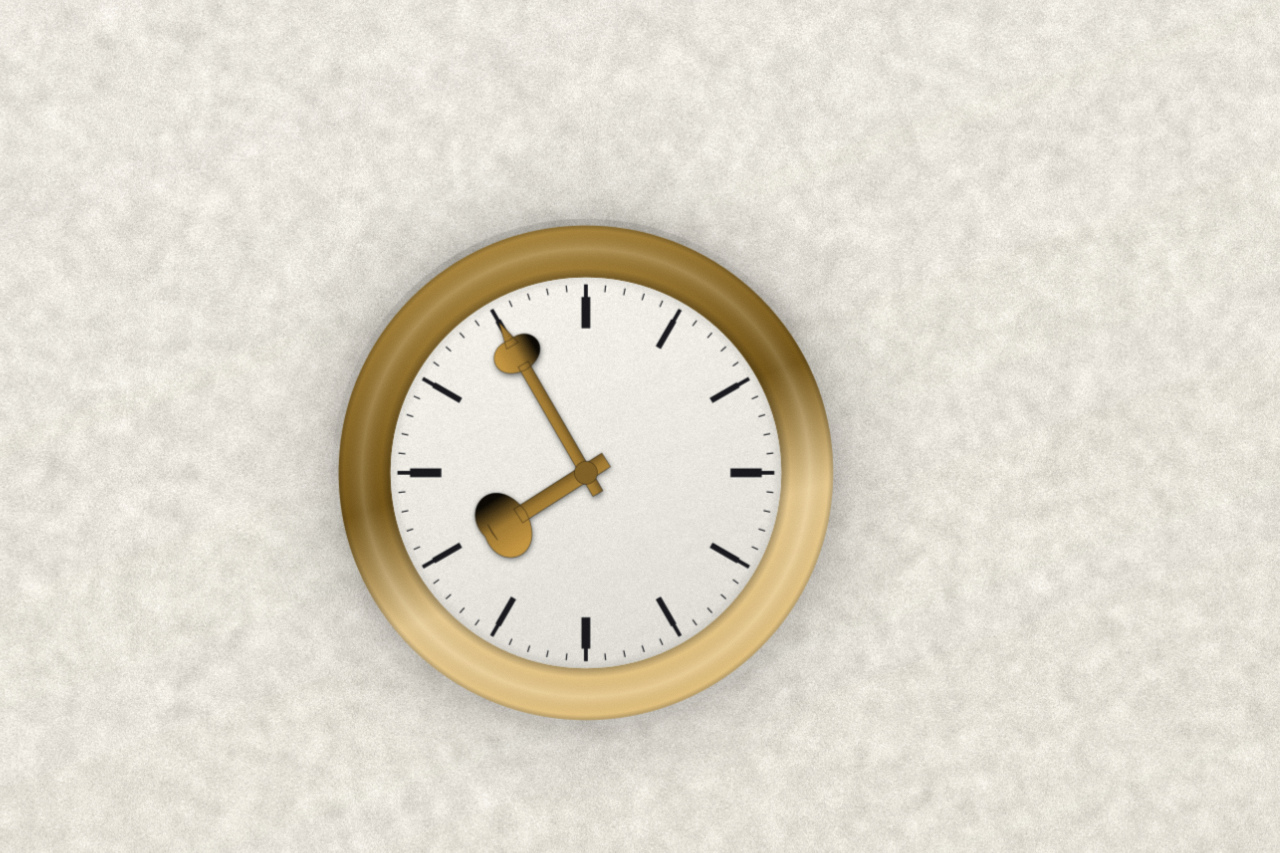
7:55
